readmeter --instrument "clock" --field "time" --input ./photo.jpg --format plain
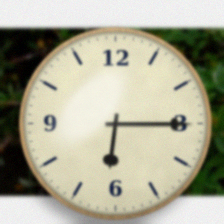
6:15
